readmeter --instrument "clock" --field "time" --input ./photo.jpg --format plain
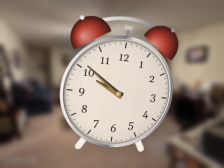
9:51
